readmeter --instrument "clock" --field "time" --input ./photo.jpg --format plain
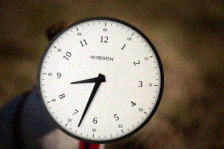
8:33
